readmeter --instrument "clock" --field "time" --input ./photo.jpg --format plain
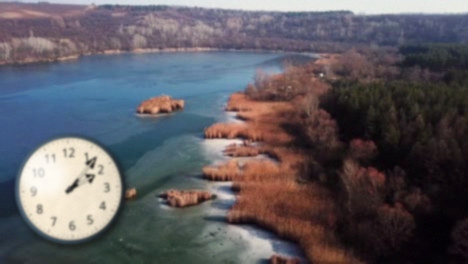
2:07
